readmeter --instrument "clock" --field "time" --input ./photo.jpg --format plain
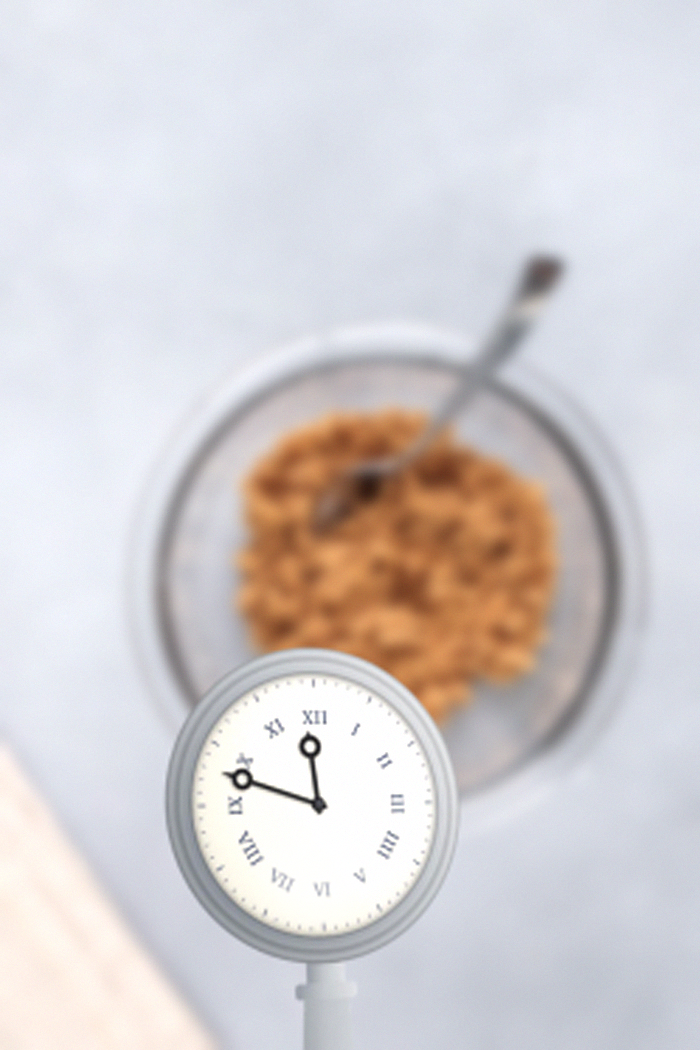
11:48
